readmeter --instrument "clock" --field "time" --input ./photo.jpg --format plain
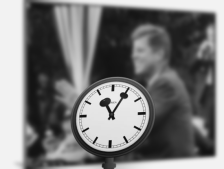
11:05
